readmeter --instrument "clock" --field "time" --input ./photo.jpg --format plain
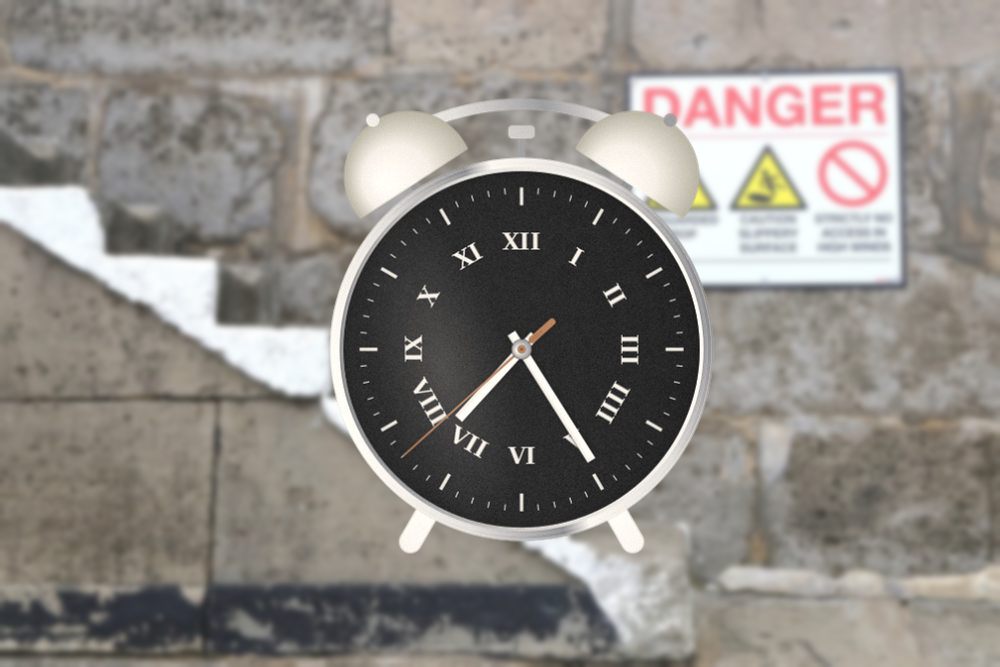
7:24:38
